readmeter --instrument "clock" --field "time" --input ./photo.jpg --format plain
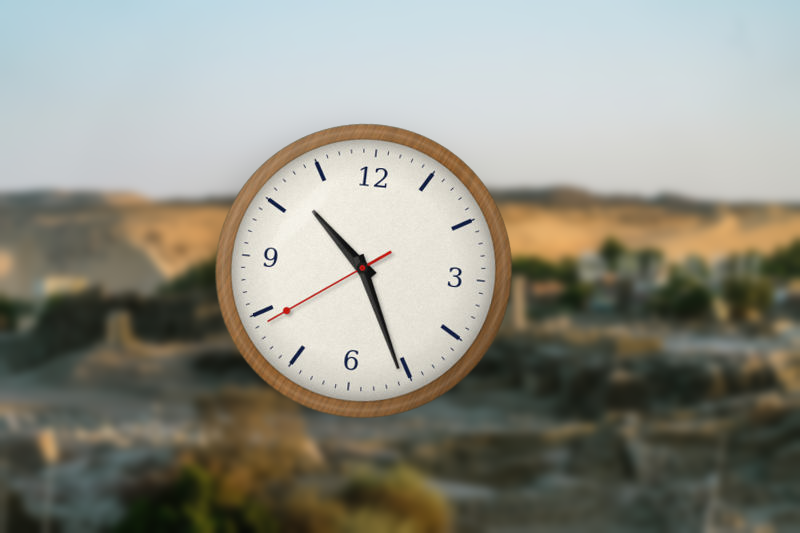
10:25:39
